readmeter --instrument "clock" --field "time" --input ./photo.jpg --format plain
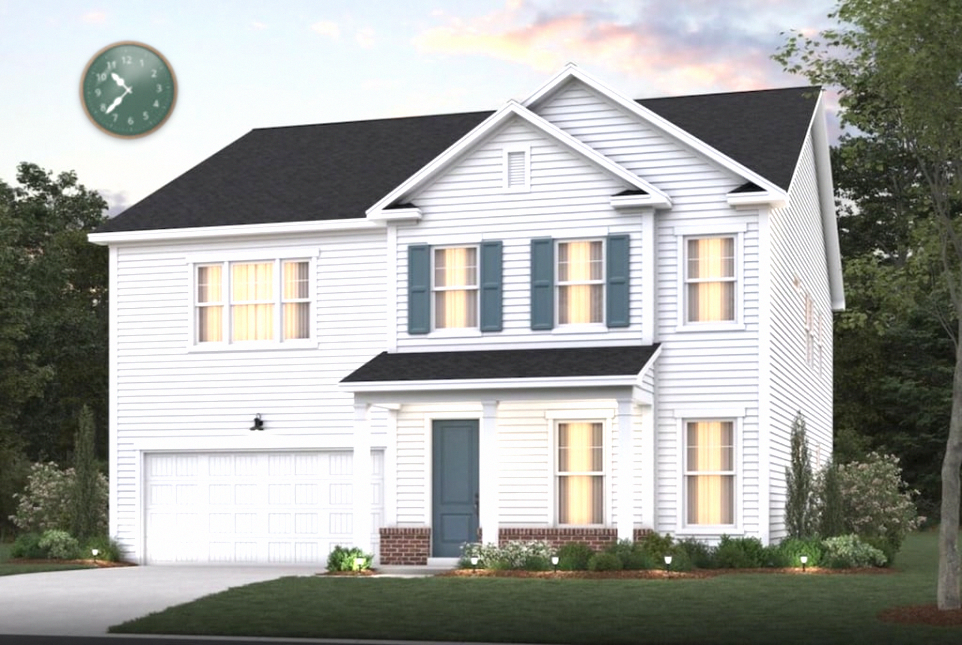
10:38
